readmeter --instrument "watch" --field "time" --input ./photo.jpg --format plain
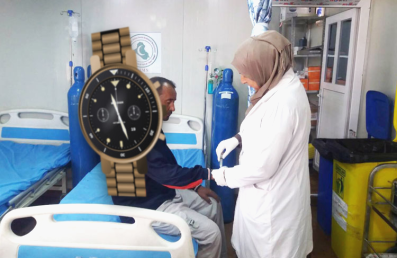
11:27
